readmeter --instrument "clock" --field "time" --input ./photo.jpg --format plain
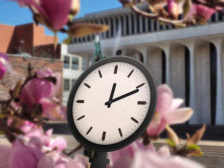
12:11
